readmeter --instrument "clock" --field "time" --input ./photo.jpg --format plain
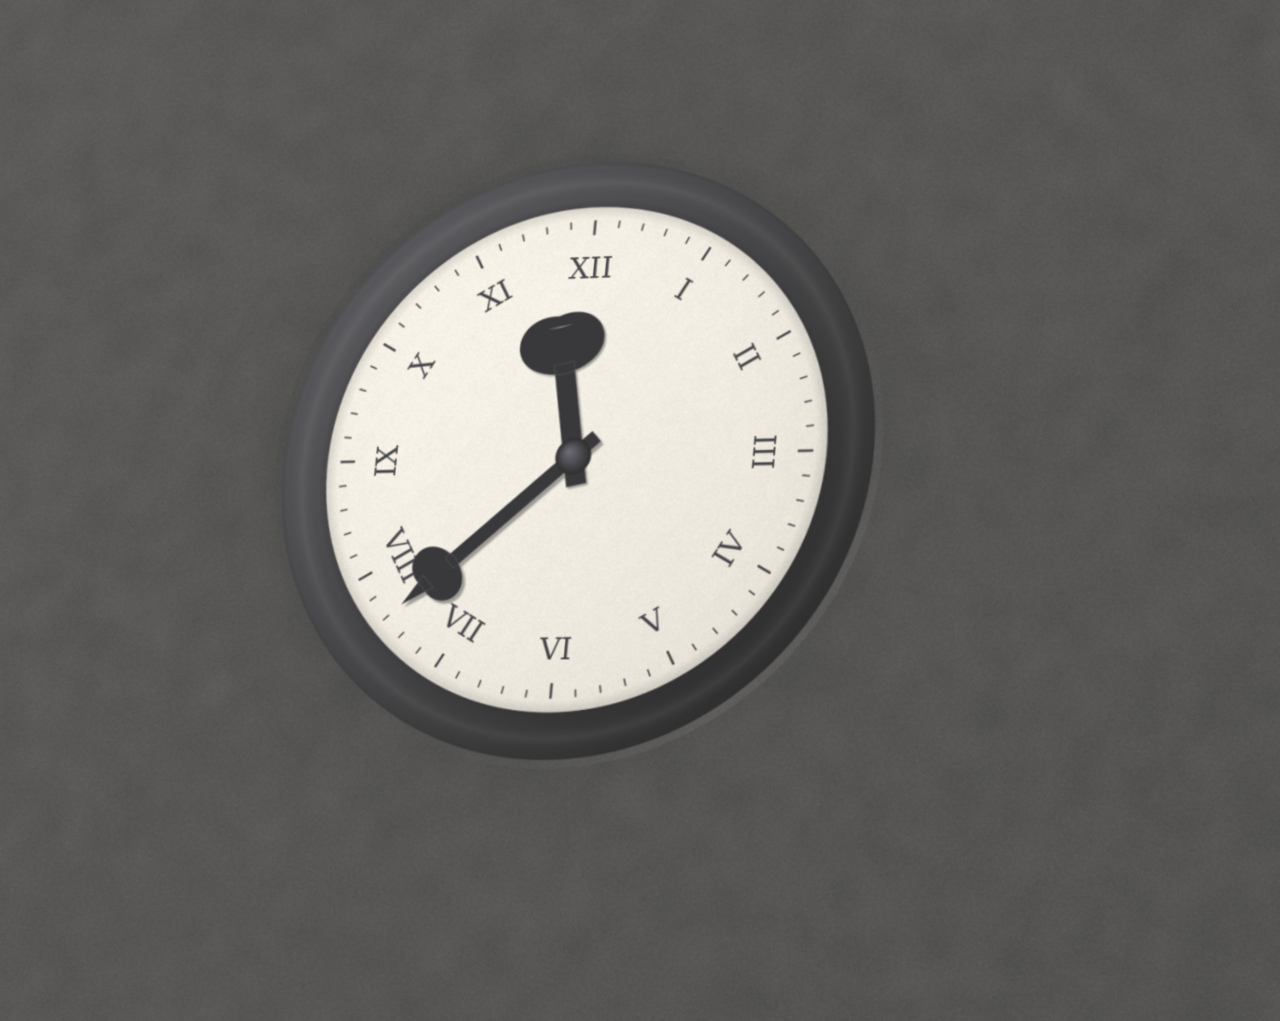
11:38
